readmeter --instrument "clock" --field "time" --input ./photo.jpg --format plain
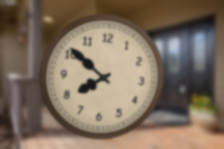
7:51
